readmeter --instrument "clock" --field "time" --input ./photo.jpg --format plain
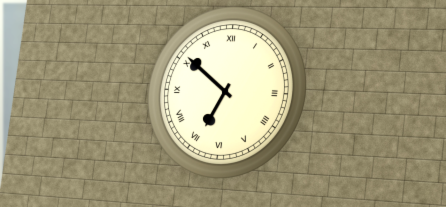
6:51
